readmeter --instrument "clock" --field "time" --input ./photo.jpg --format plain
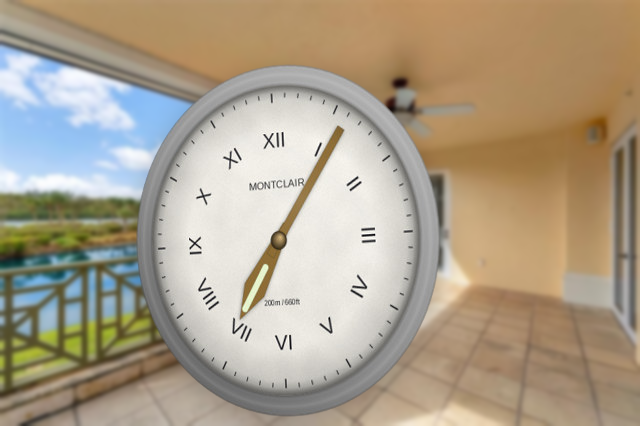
7:06
